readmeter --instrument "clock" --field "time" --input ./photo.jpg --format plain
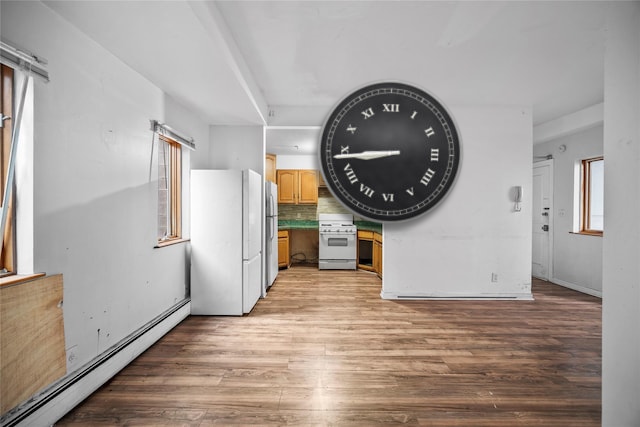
8:44
